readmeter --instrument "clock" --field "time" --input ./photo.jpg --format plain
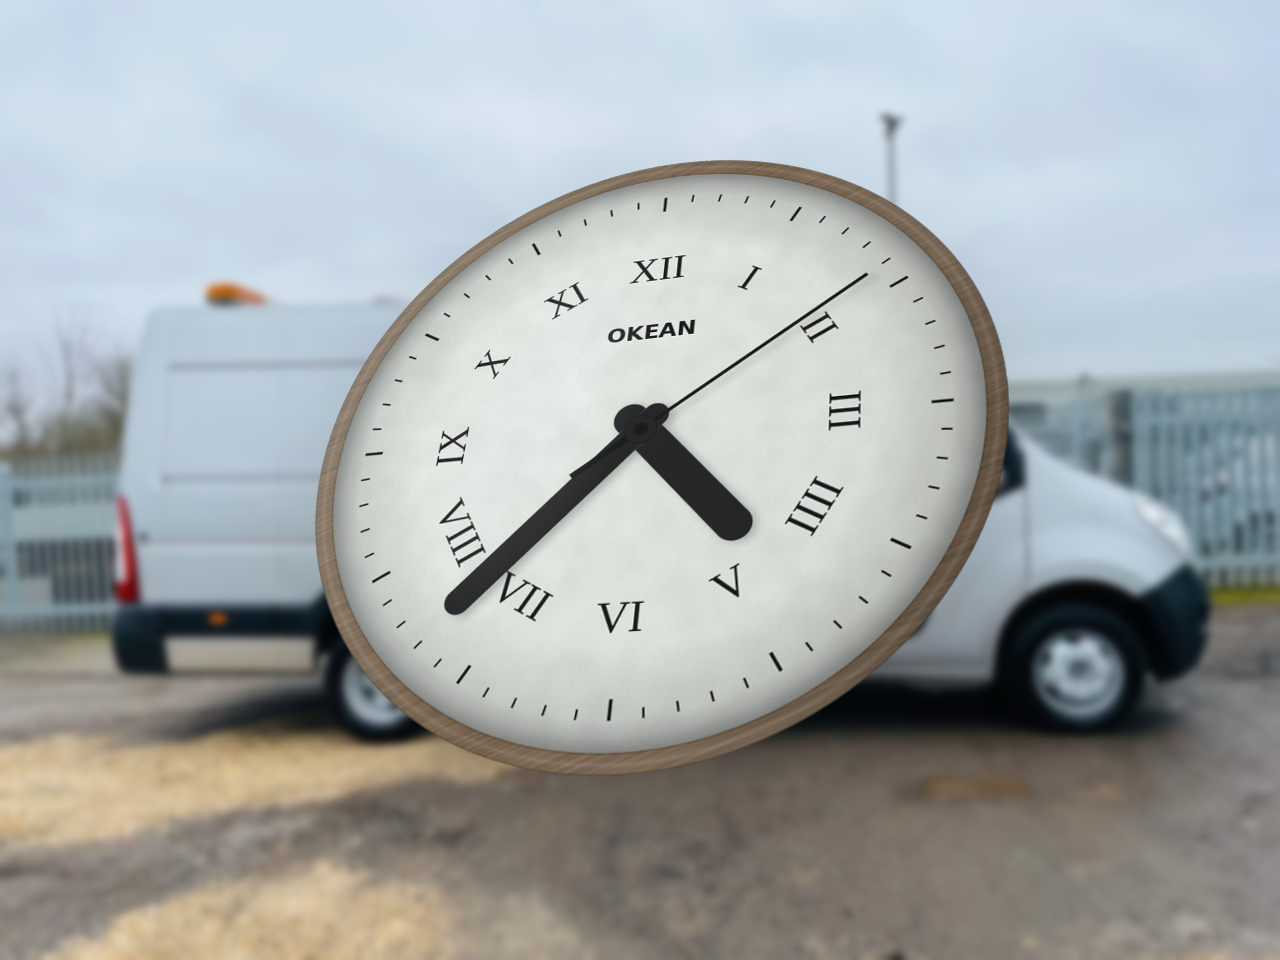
4:37:09
